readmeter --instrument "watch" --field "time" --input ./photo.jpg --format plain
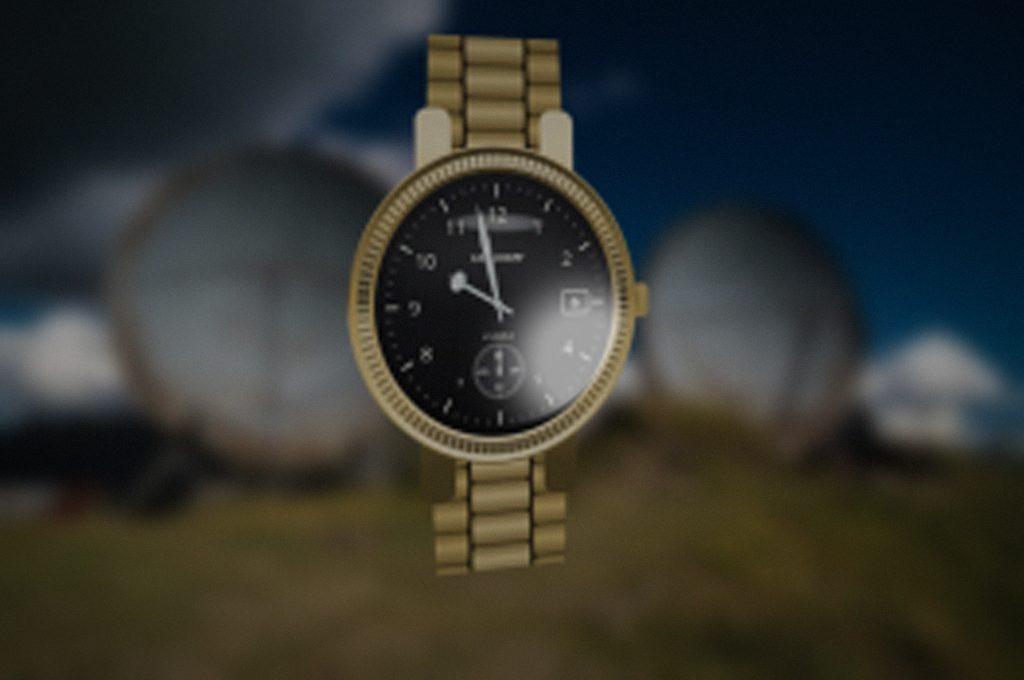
9:58
